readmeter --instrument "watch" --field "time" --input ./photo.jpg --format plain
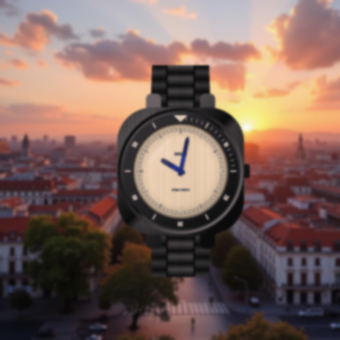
10:02
